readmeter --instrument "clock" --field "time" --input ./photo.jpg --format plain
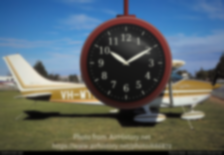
10:10
